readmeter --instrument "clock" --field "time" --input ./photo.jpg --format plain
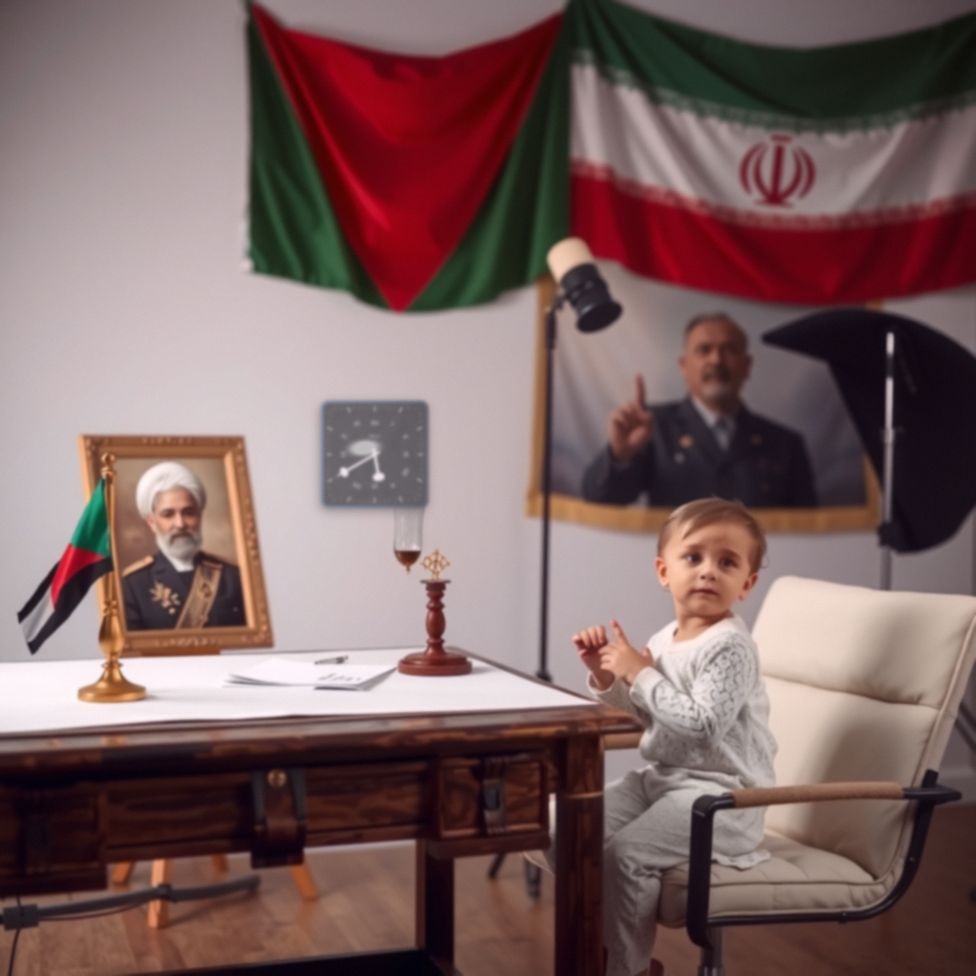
5:40
